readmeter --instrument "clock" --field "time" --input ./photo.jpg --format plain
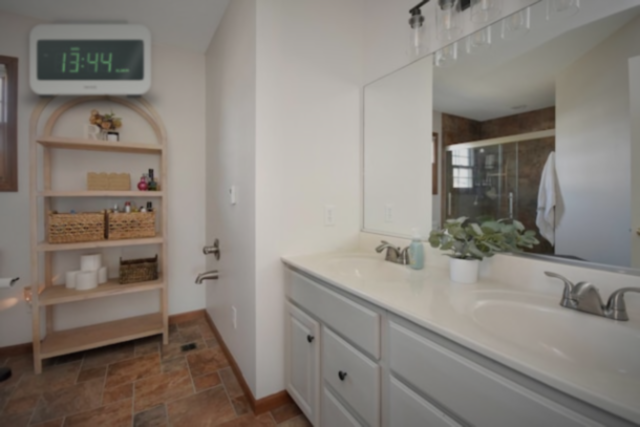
13:44
